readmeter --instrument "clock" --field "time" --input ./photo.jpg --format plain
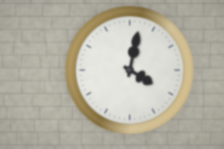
4:02
